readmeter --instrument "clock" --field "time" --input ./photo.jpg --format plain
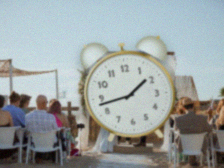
1:43
